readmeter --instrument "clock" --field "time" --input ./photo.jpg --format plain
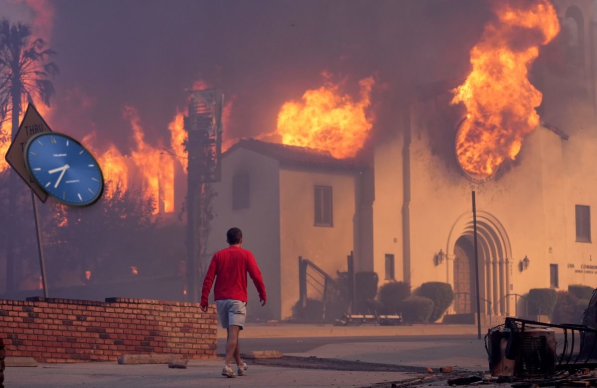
8:38
